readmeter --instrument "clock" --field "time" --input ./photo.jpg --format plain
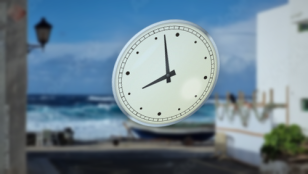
7:57
